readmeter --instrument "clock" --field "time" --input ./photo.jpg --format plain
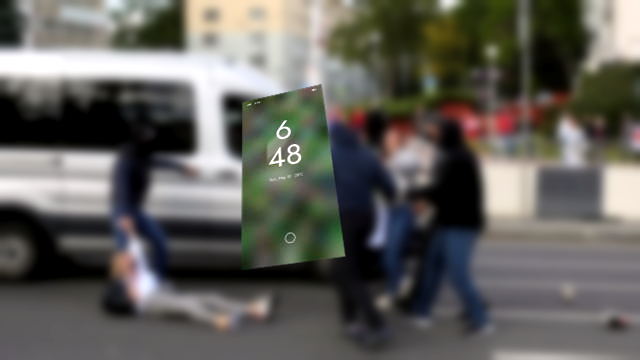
6:48
